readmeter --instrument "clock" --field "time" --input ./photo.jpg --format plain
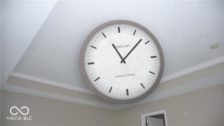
11:08
